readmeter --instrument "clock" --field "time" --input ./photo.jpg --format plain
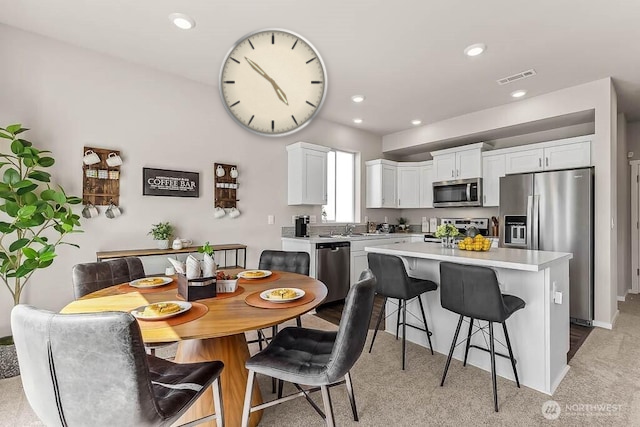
4:52
